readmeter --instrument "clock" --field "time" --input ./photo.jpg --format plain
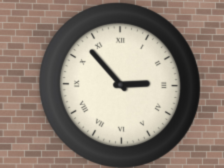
2:53
